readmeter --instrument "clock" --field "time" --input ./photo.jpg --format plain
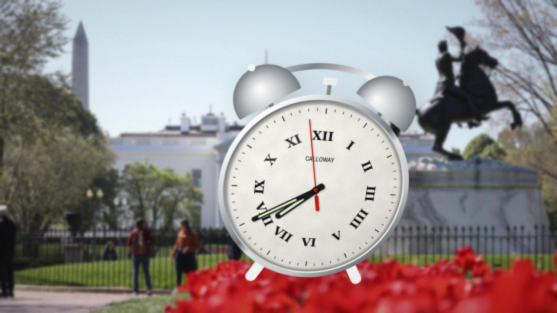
7:39:58
